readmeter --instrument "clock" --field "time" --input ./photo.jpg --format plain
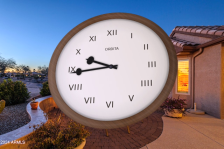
9:44
